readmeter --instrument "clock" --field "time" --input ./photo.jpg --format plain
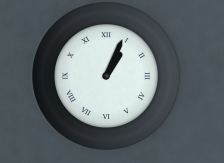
1:04
